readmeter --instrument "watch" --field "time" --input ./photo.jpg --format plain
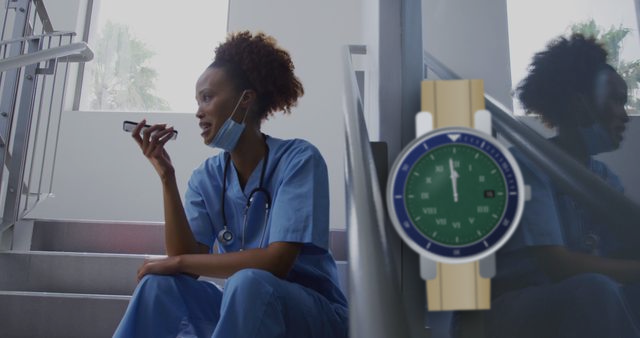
11:59
